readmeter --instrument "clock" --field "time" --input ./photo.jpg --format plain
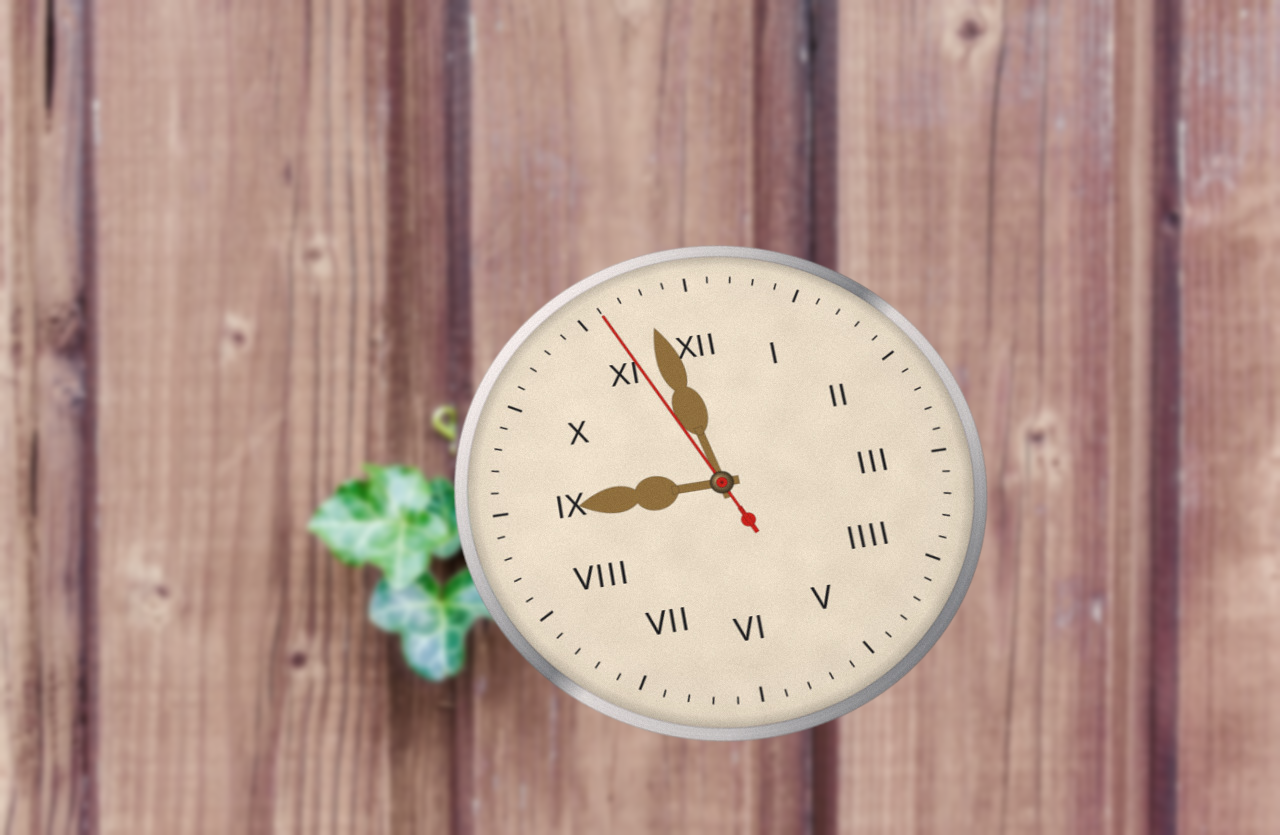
8:57:56
